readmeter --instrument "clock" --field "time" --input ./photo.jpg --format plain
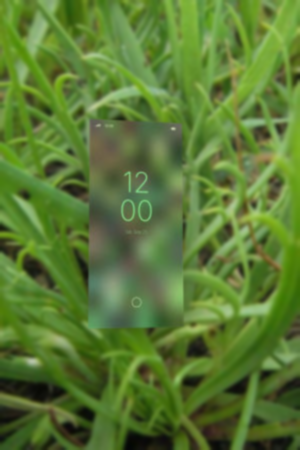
12:00
